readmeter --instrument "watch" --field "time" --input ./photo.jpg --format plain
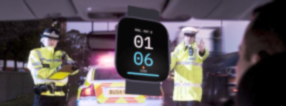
1:06
